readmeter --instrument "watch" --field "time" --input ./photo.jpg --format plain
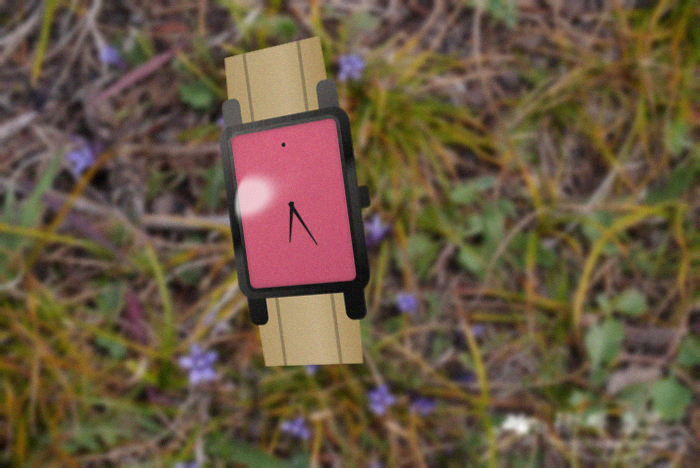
6:25
